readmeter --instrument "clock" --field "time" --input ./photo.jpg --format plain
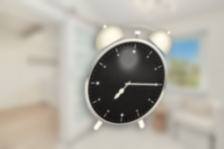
7:15
